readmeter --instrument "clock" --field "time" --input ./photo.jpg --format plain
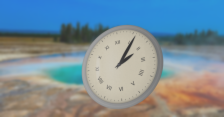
2:06
